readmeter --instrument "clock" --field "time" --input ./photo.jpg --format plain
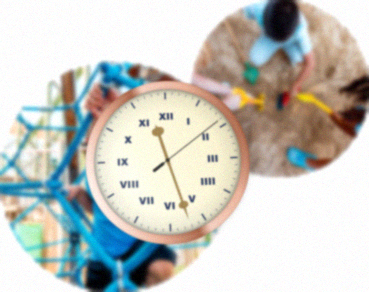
11:27:09
